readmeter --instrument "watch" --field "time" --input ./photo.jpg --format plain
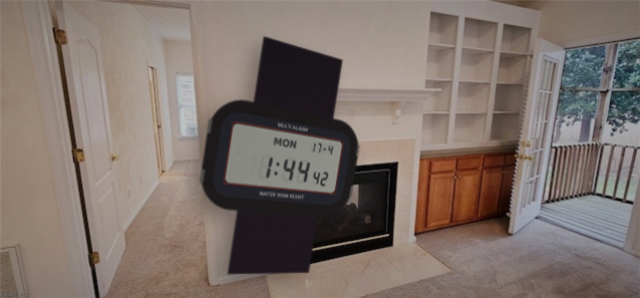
1:44:42
